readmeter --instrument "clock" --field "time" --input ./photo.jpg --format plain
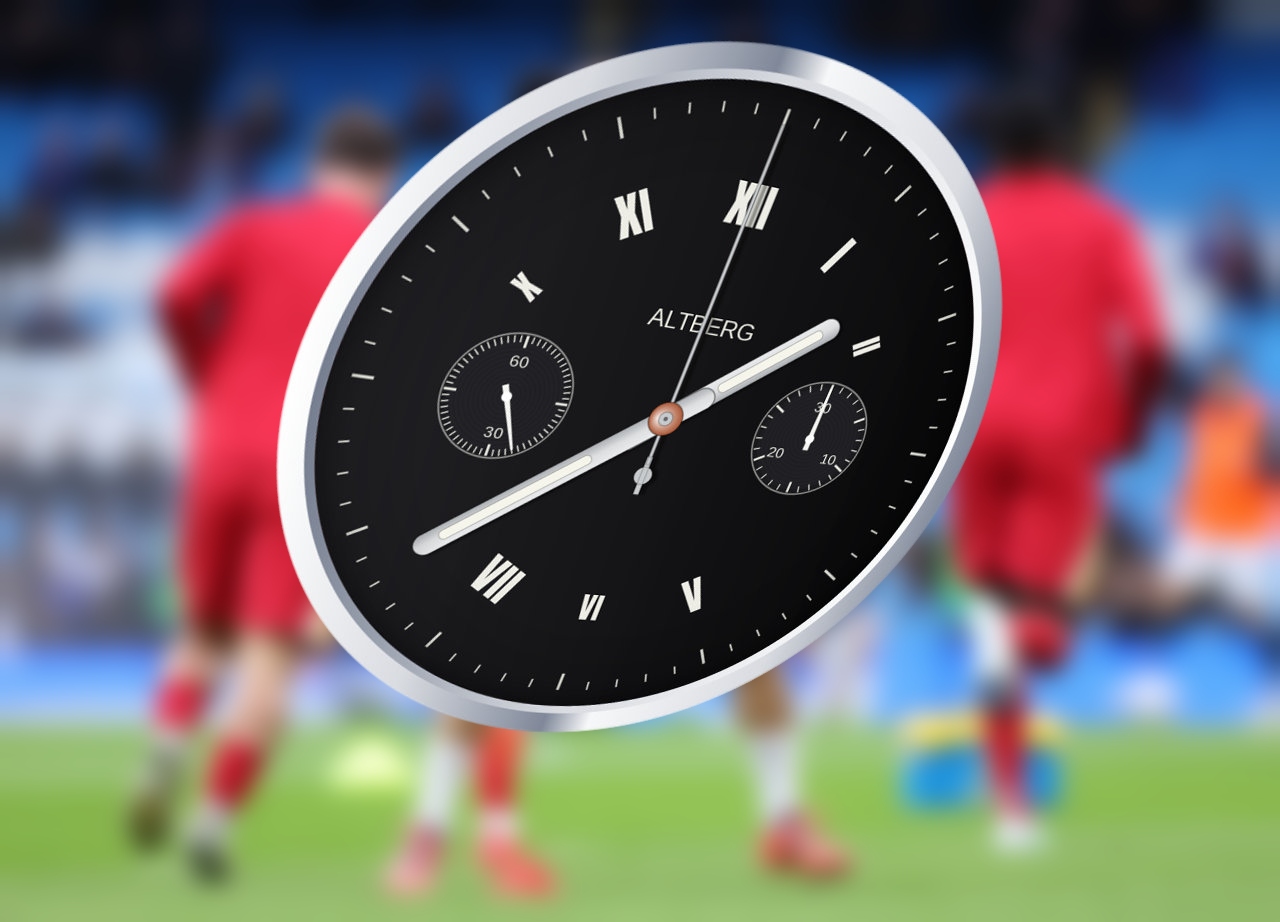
1:38:26
